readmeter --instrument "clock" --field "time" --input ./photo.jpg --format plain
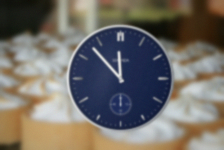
11:53
